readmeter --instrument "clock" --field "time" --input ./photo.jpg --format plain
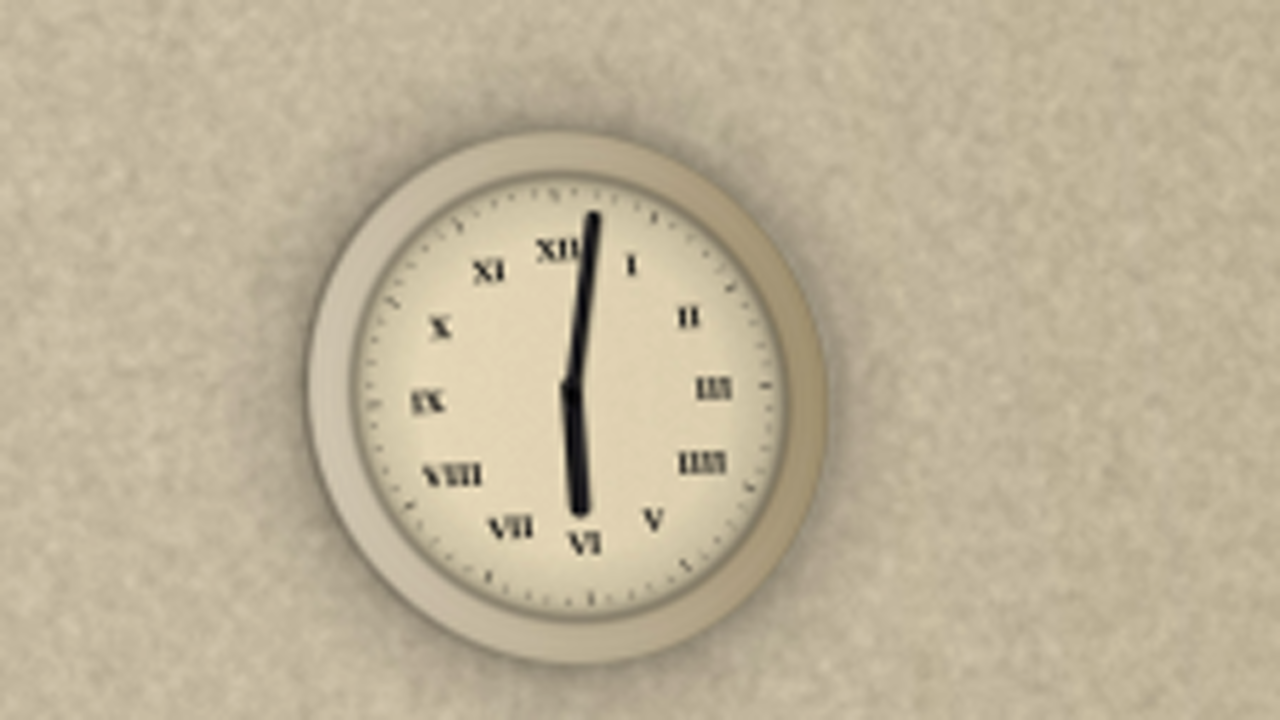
6:02
